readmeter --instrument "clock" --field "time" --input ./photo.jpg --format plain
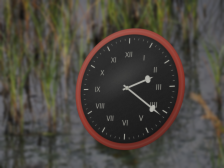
2:21
